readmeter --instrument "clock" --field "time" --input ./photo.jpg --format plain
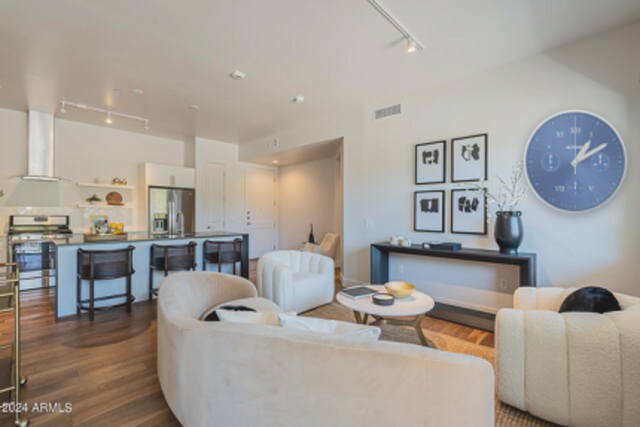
1:10
